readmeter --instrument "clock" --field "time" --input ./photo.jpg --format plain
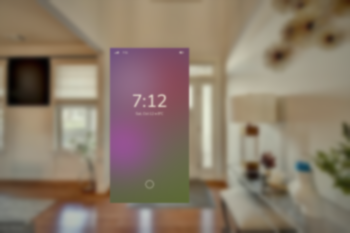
7:12
